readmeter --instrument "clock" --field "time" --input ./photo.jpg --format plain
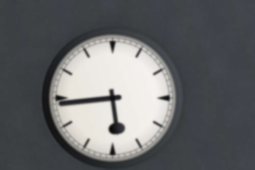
5:44
